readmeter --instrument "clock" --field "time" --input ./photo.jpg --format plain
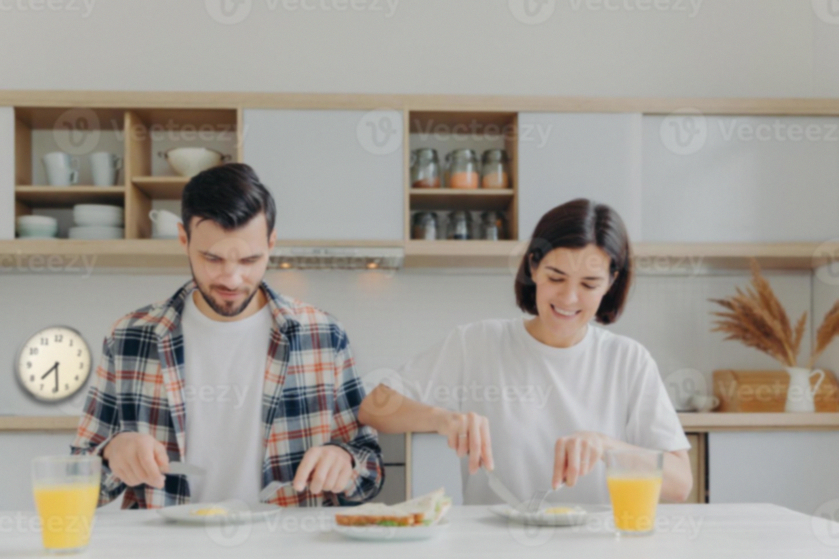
7:29
